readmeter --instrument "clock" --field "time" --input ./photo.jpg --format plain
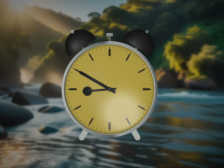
8:50
